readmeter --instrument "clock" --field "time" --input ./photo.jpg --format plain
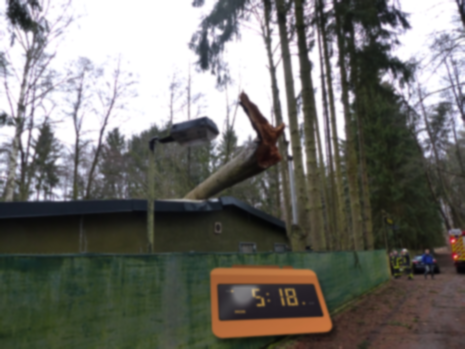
5:18
